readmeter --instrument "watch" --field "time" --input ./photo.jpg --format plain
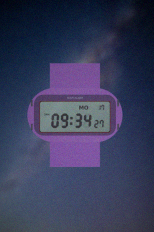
9:34:27
